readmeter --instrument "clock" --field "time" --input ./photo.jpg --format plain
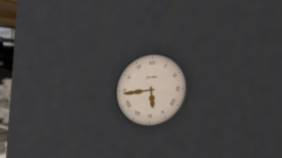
5:44
